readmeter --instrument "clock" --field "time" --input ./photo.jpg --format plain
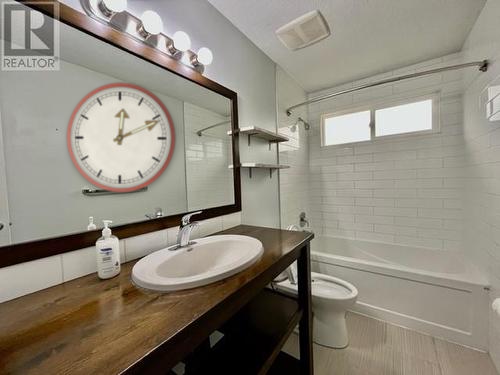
12:11
